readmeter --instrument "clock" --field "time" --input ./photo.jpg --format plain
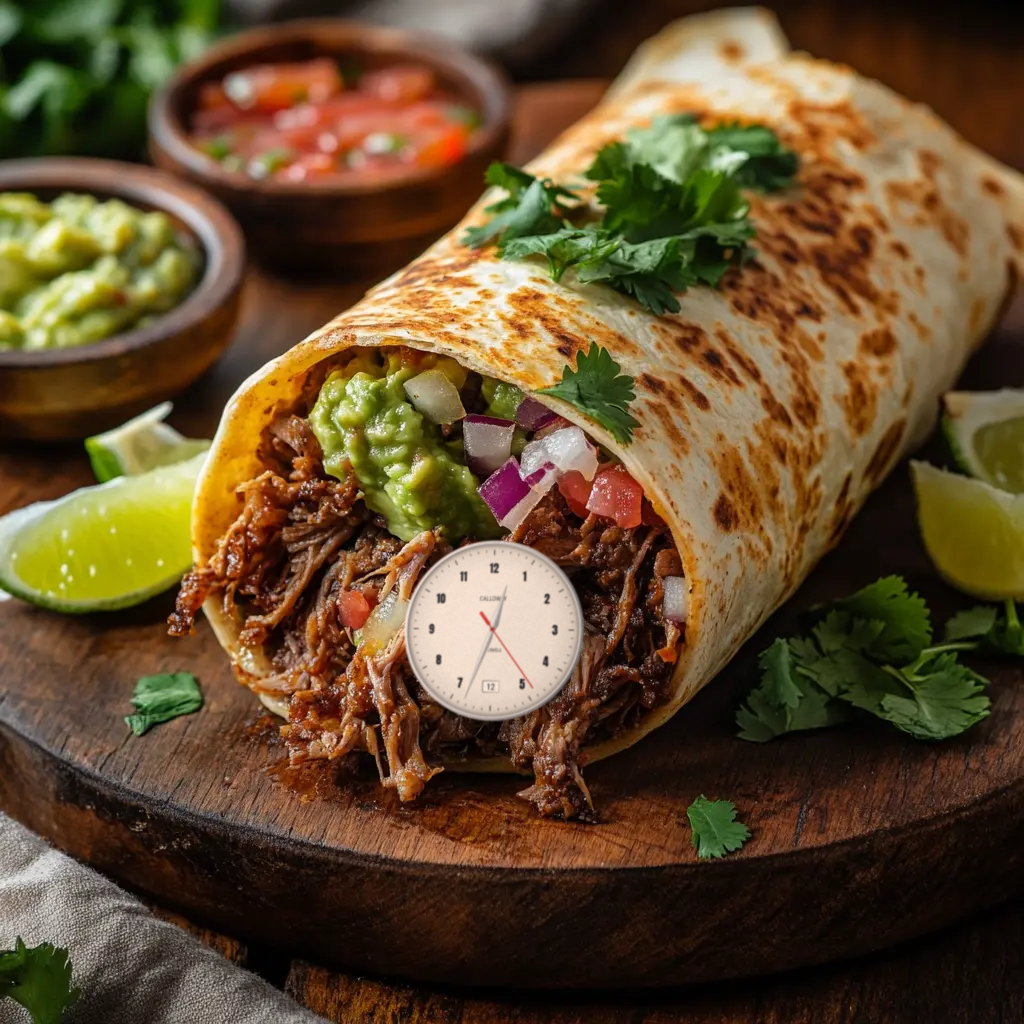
12:33:24
